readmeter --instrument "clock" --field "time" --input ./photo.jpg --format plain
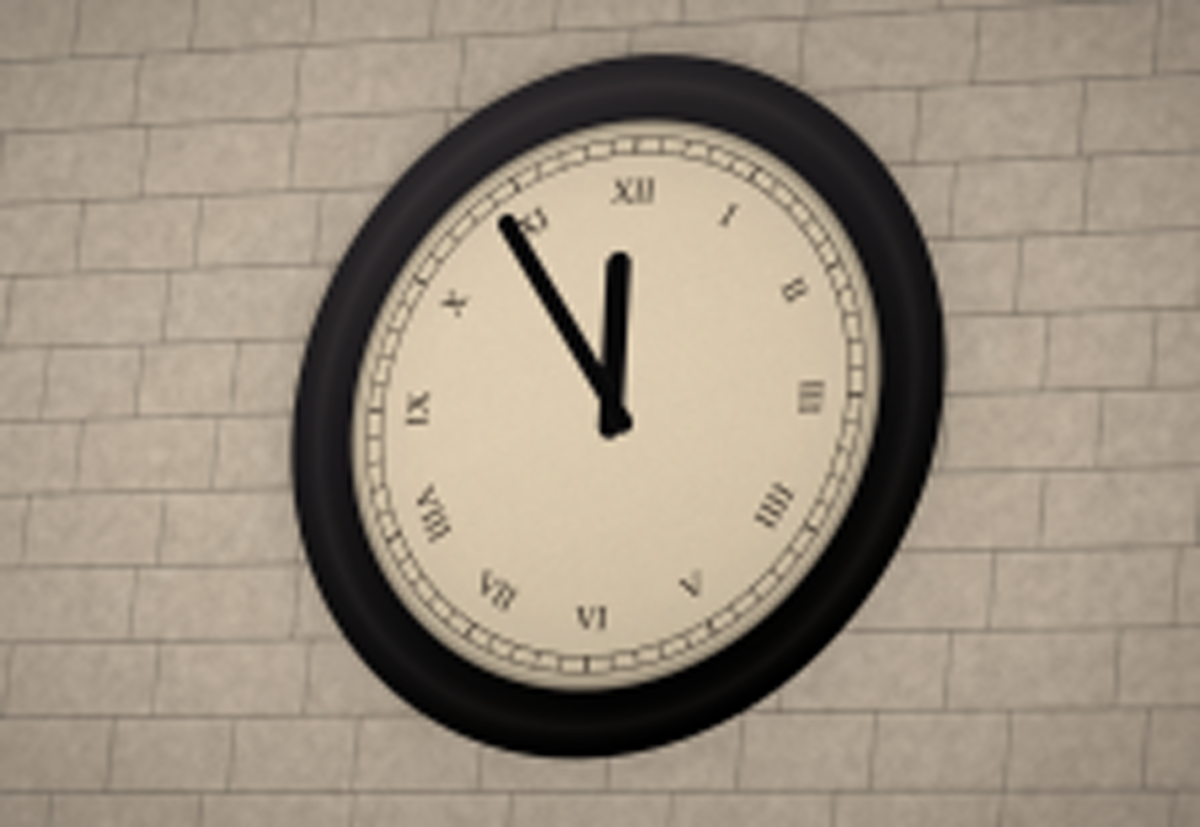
11:54
